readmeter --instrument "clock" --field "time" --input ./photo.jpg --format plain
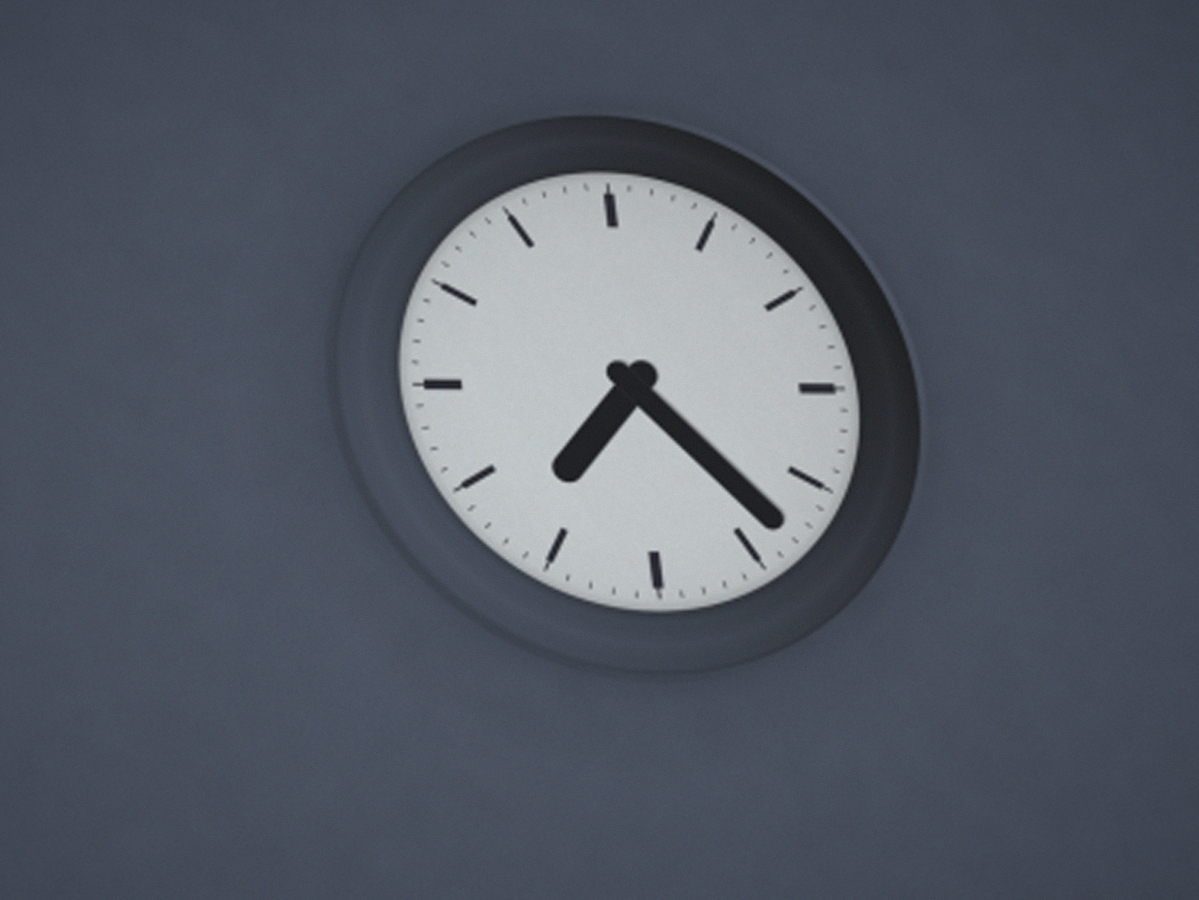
7:23
